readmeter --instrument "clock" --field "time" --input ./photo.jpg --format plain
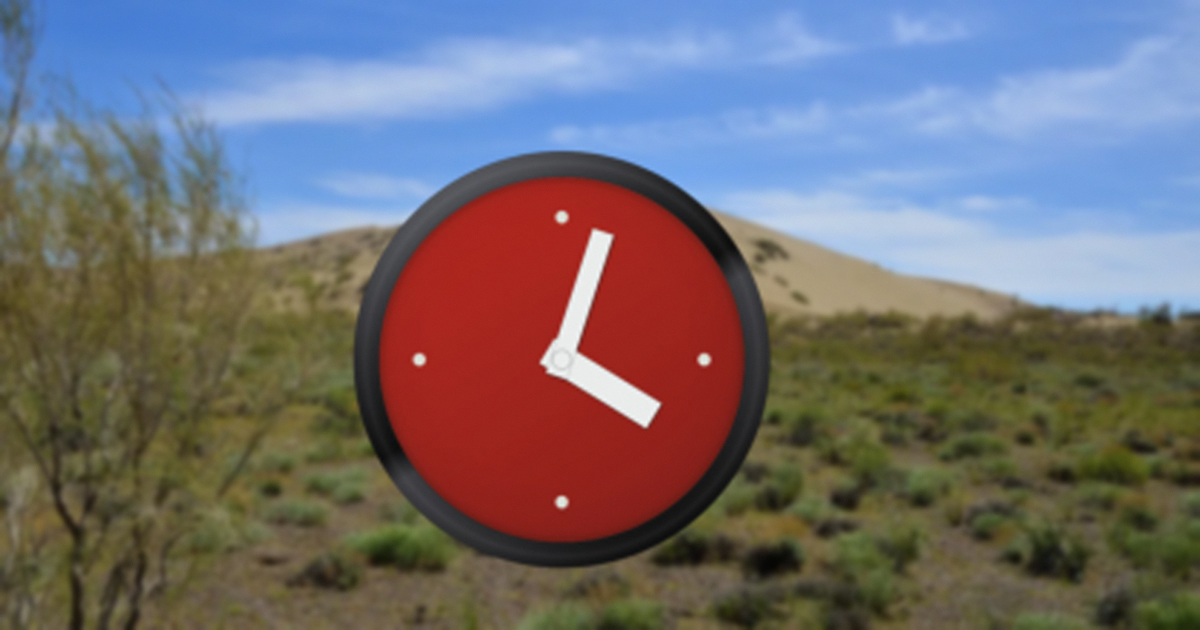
4:03
